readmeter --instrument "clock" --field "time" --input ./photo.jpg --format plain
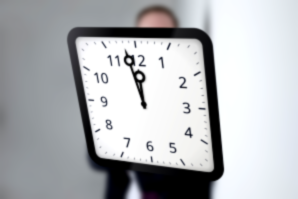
11:58
